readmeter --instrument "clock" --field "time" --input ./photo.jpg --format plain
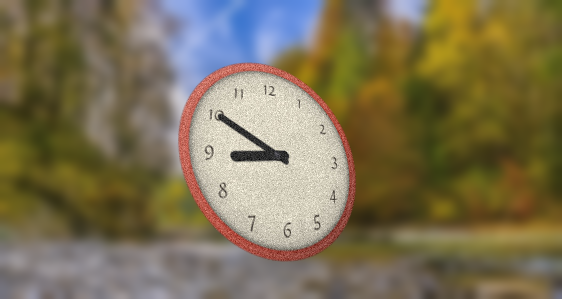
8:50
